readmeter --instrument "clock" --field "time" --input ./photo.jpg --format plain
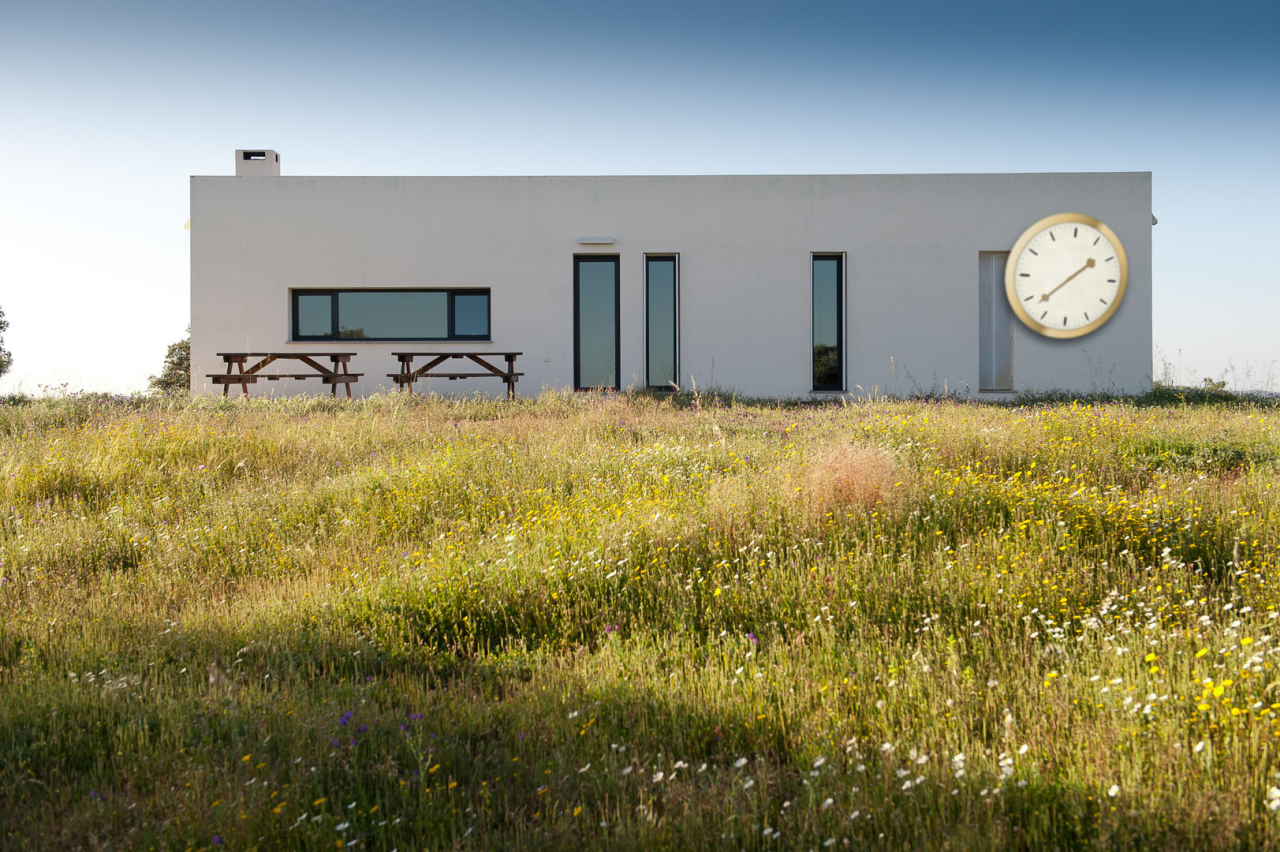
1:38
